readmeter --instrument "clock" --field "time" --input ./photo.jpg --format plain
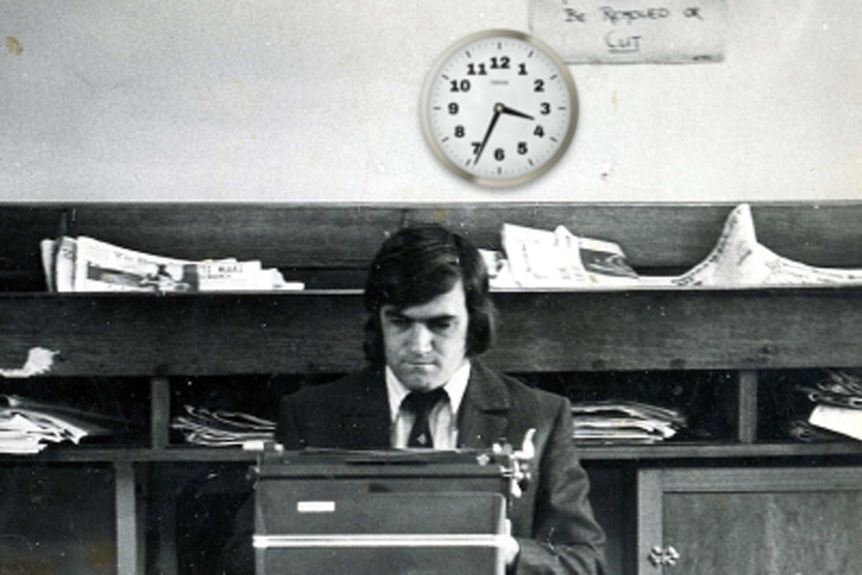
3:34
